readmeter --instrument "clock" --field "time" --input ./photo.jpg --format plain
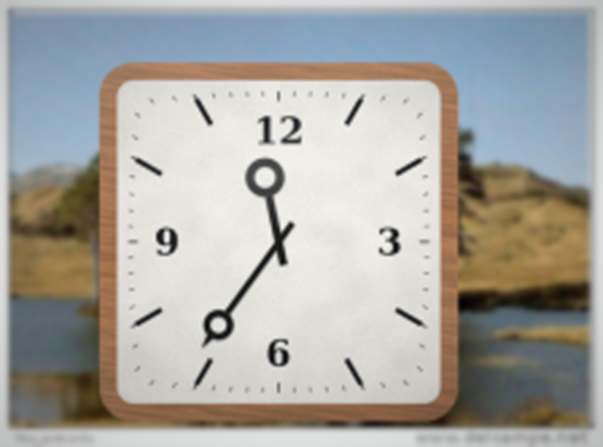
11:36
